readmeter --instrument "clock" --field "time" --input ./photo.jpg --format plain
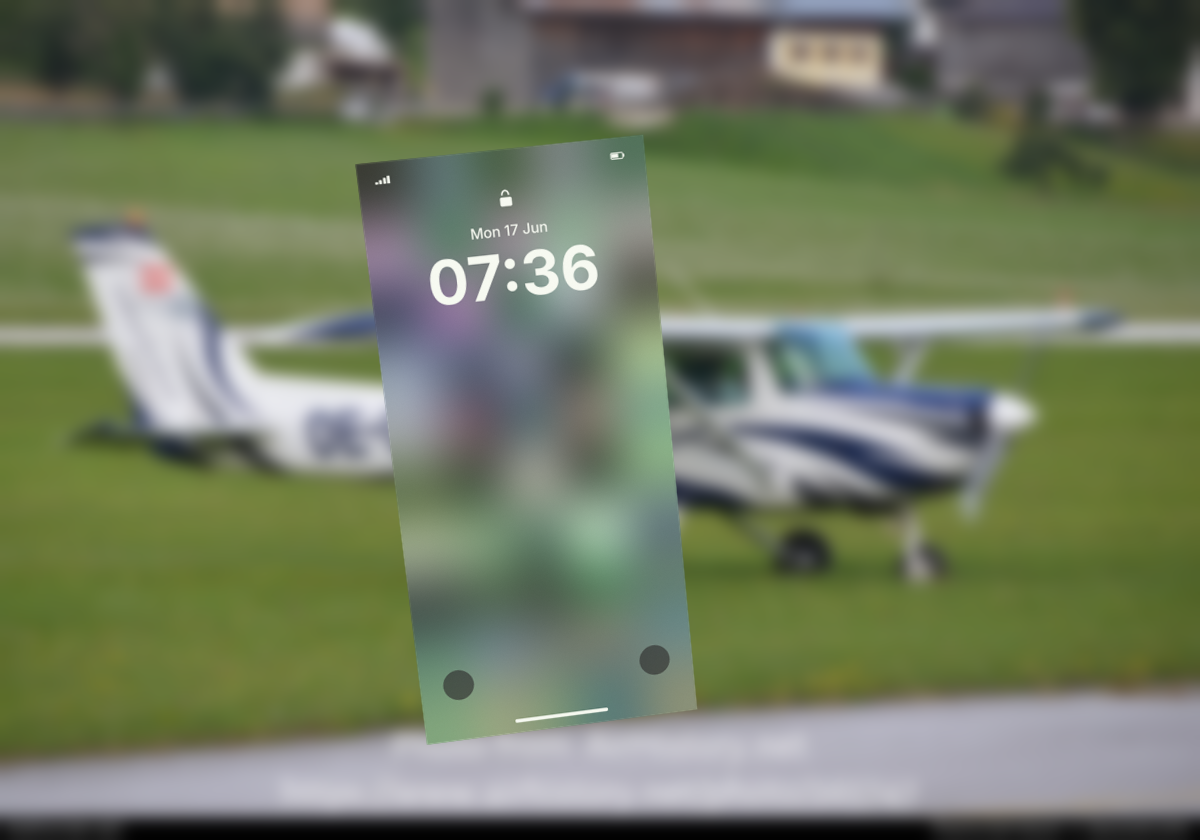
7:36
